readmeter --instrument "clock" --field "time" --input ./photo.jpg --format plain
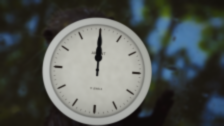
12:00
